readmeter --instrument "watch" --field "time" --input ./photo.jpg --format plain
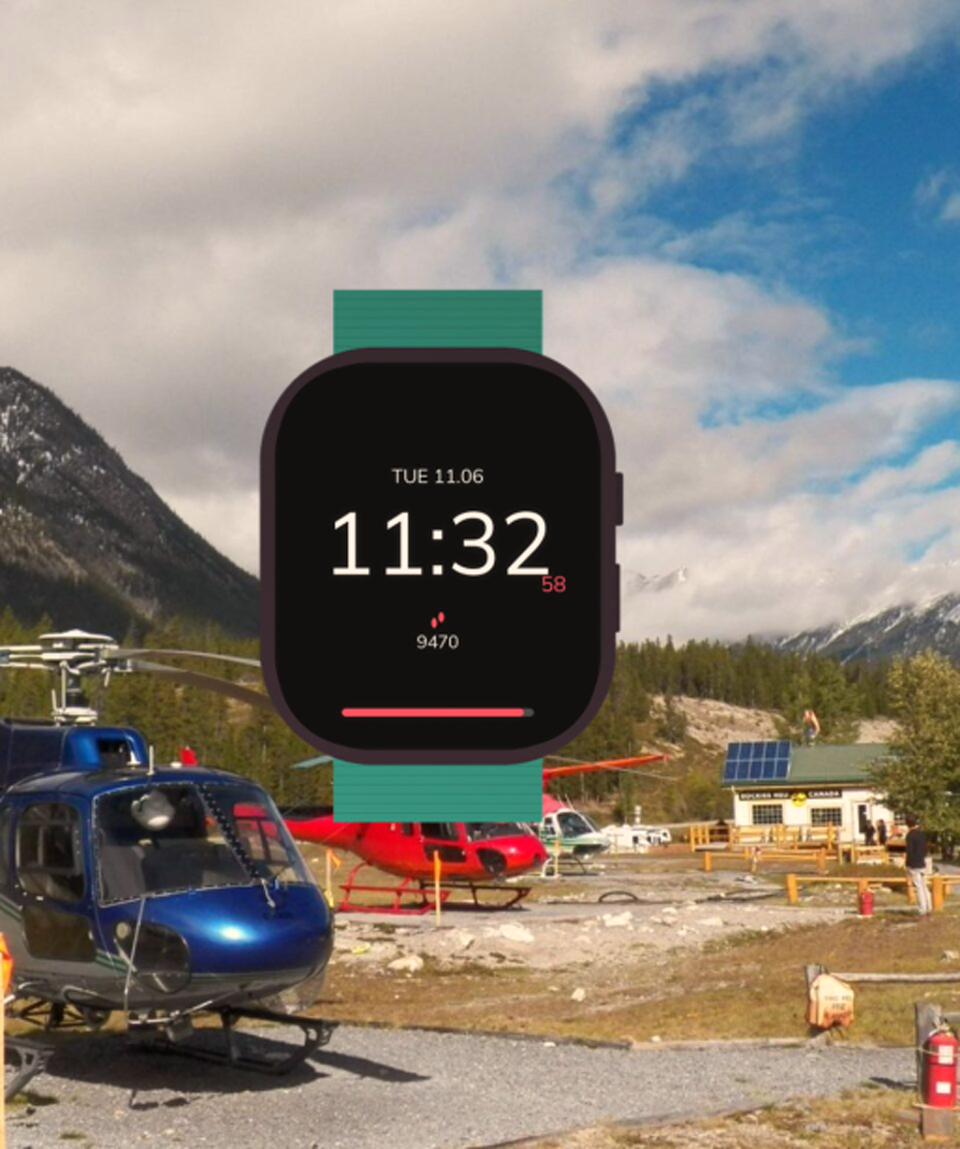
11:32:58
